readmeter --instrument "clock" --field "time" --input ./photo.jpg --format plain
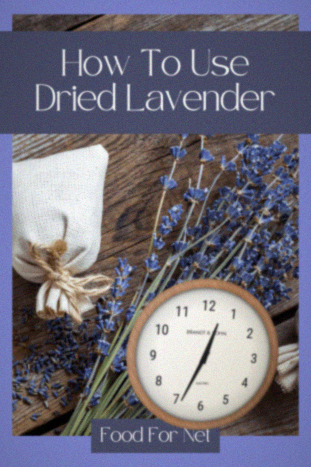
12:34
